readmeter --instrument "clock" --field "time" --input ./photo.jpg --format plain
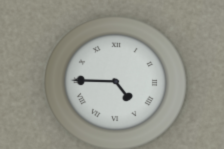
4:45
